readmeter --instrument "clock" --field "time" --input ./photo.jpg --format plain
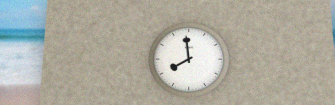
7:59
